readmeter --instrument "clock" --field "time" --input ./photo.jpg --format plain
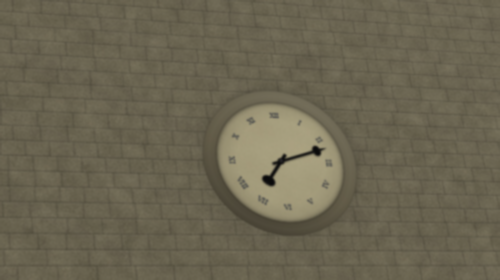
7:12
